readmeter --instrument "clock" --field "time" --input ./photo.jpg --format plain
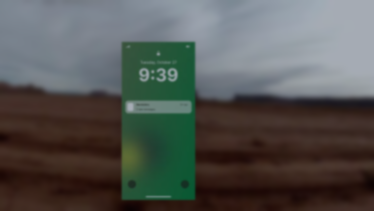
9:39
